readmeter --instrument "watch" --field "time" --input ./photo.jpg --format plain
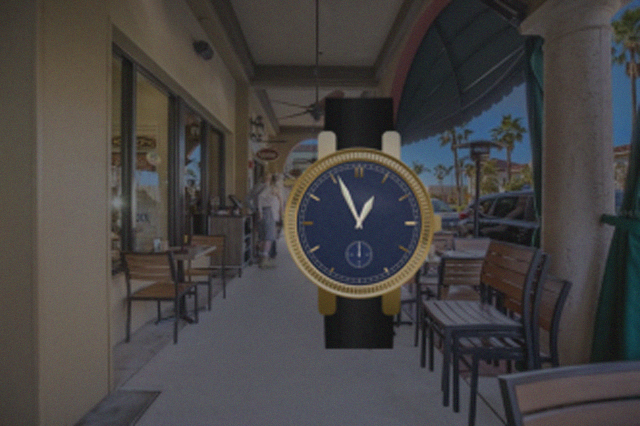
12:56
